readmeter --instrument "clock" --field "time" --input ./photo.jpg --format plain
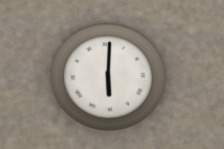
6:01
